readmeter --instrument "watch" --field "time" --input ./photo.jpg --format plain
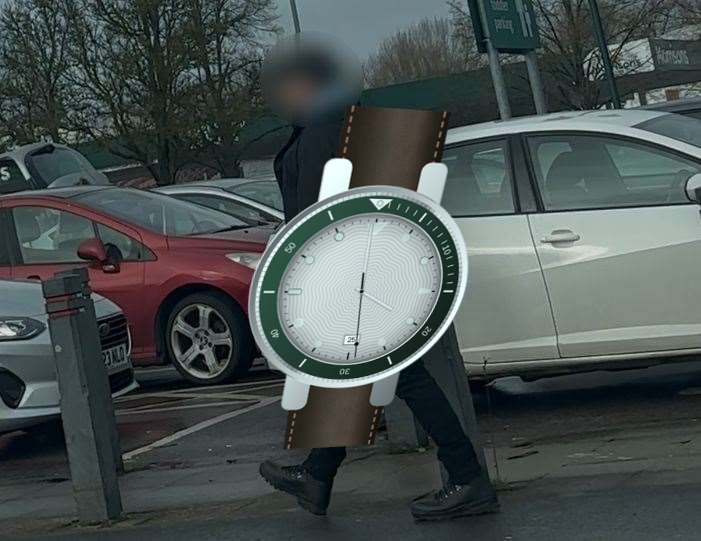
3:59:29
